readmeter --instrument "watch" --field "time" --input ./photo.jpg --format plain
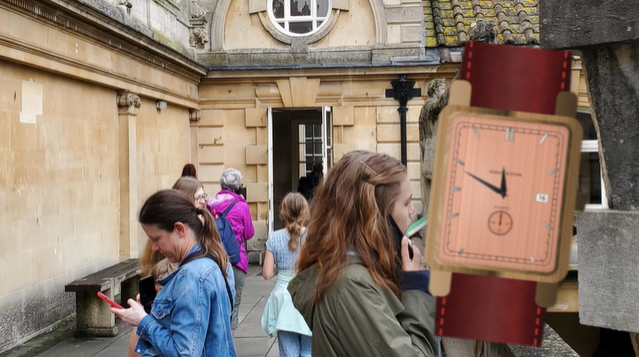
11:49
